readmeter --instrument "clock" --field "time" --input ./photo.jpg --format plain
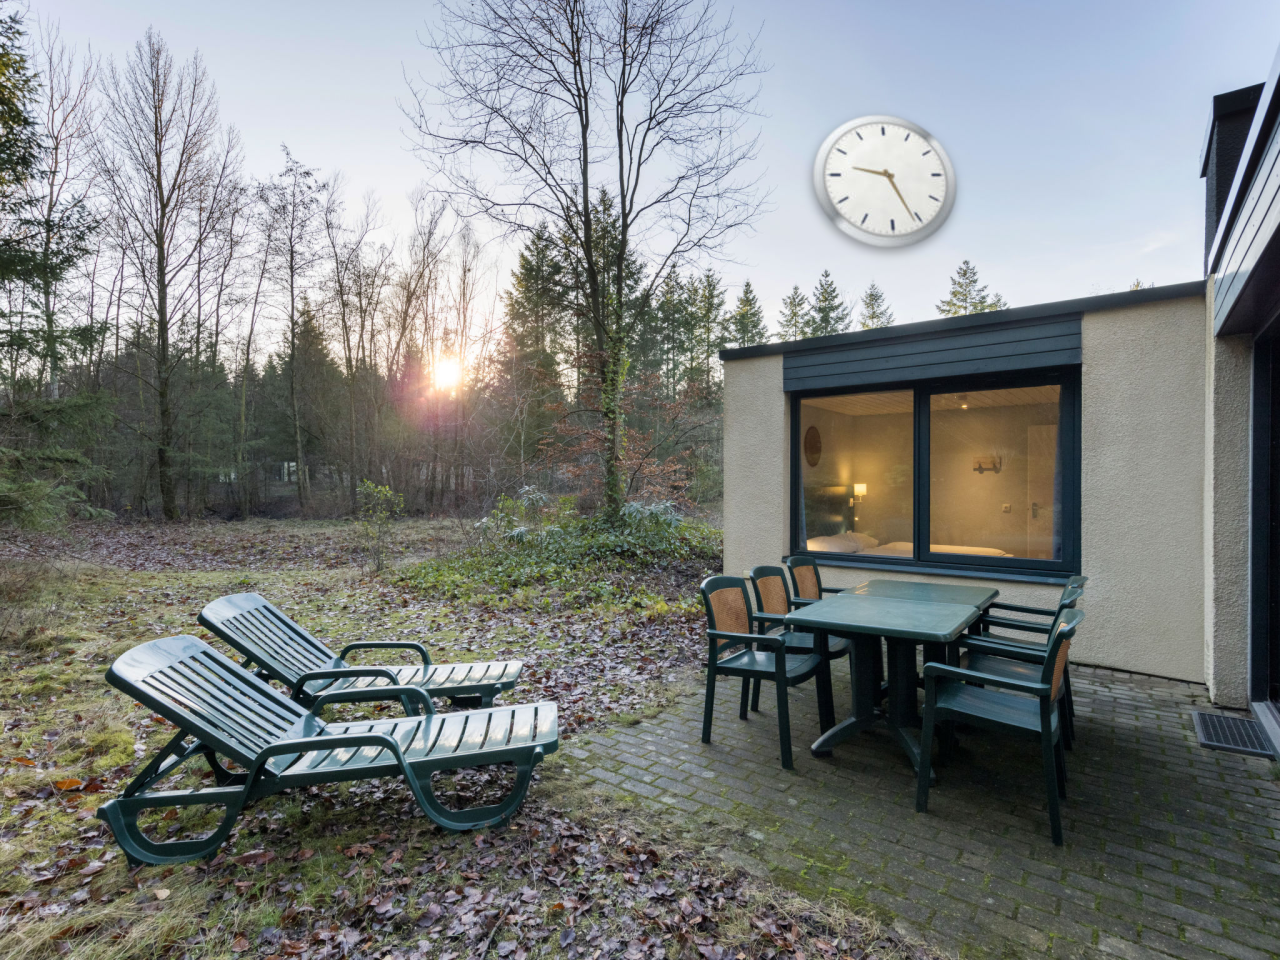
9:26
